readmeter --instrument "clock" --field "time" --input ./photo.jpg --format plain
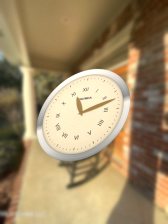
11:12
